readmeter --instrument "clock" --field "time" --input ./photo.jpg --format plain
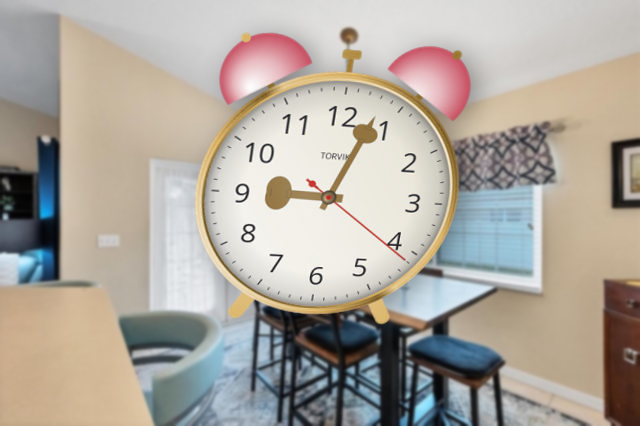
9:03:21
